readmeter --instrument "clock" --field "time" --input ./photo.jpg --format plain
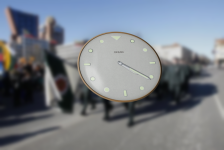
4:21
